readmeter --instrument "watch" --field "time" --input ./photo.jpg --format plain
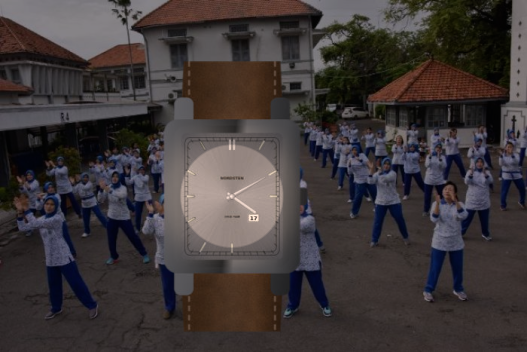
4:10
